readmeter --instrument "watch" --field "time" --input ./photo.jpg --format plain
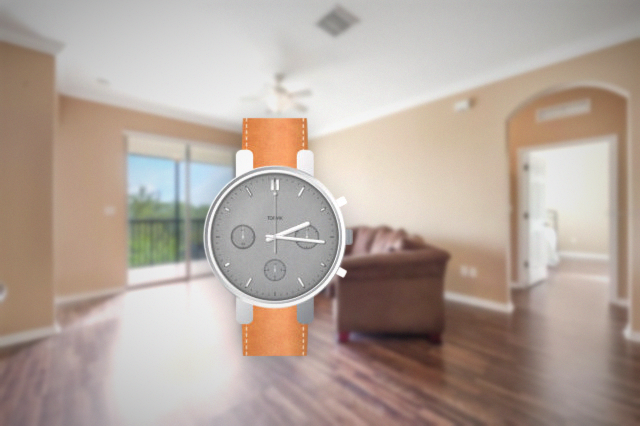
2:16
